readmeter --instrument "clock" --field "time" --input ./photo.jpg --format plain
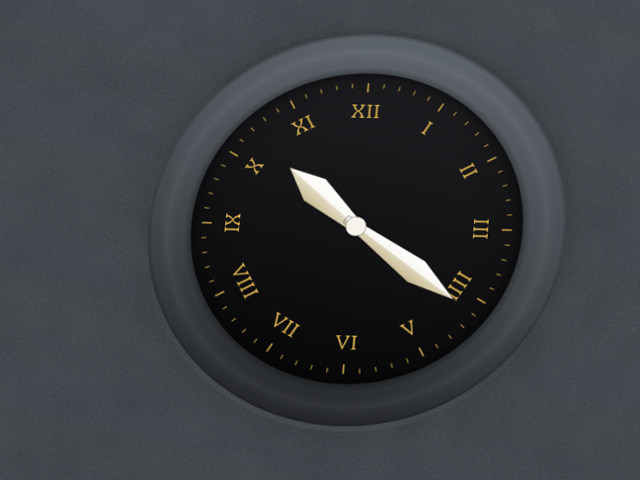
10:21
